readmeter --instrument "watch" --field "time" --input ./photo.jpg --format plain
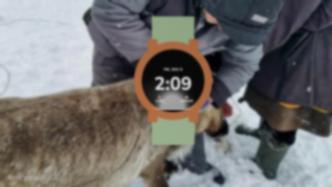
2:09
